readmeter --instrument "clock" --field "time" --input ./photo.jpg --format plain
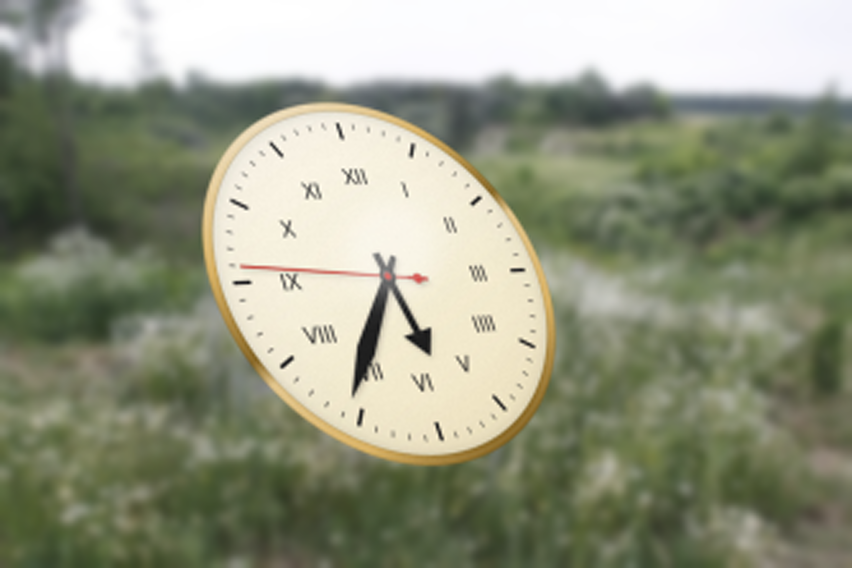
5:35:46
